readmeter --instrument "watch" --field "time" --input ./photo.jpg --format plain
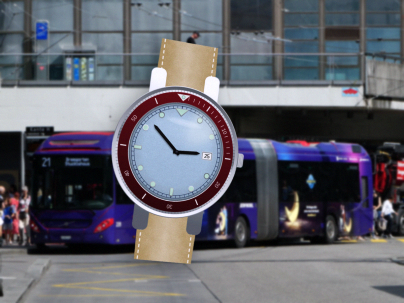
2:52
